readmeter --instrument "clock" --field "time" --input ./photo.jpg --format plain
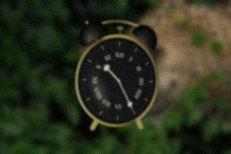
10:25
